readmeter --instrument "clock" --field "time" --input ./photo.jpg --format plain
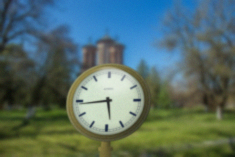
5:44
